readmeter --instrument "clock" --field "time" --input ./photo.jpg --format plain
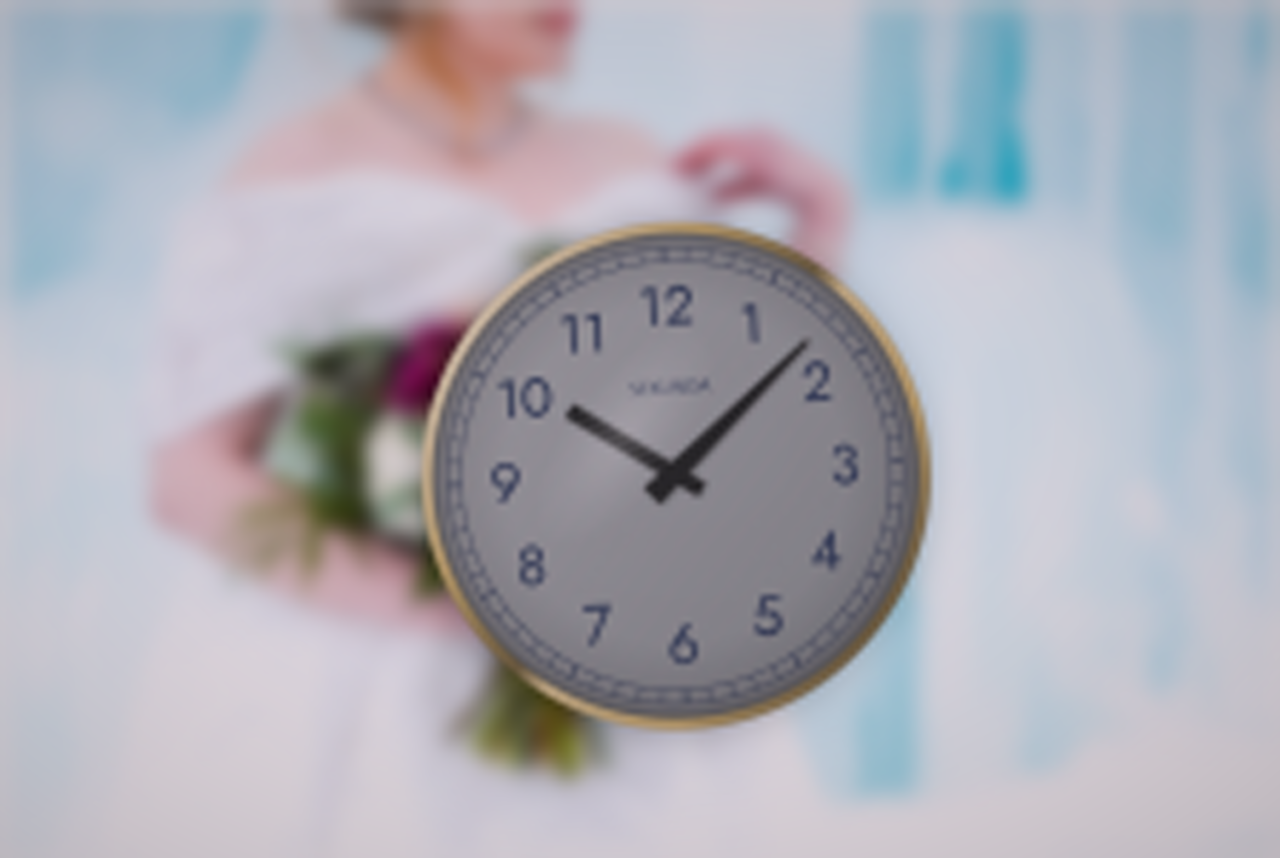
10:08
